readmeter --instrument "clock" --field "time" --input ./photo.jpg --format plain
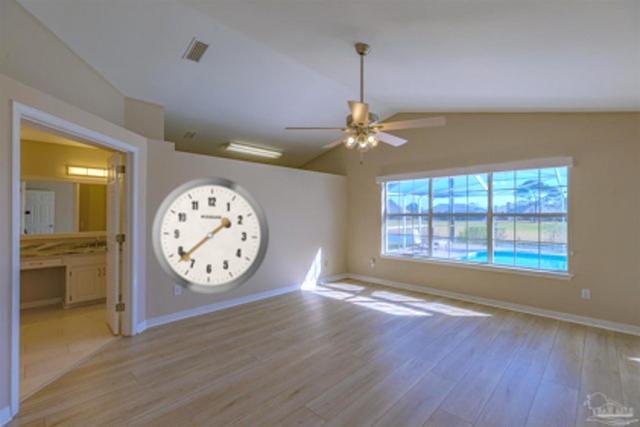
1:38
